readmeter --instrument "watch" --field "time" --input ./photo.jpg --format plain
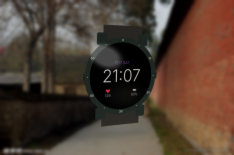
21:07
